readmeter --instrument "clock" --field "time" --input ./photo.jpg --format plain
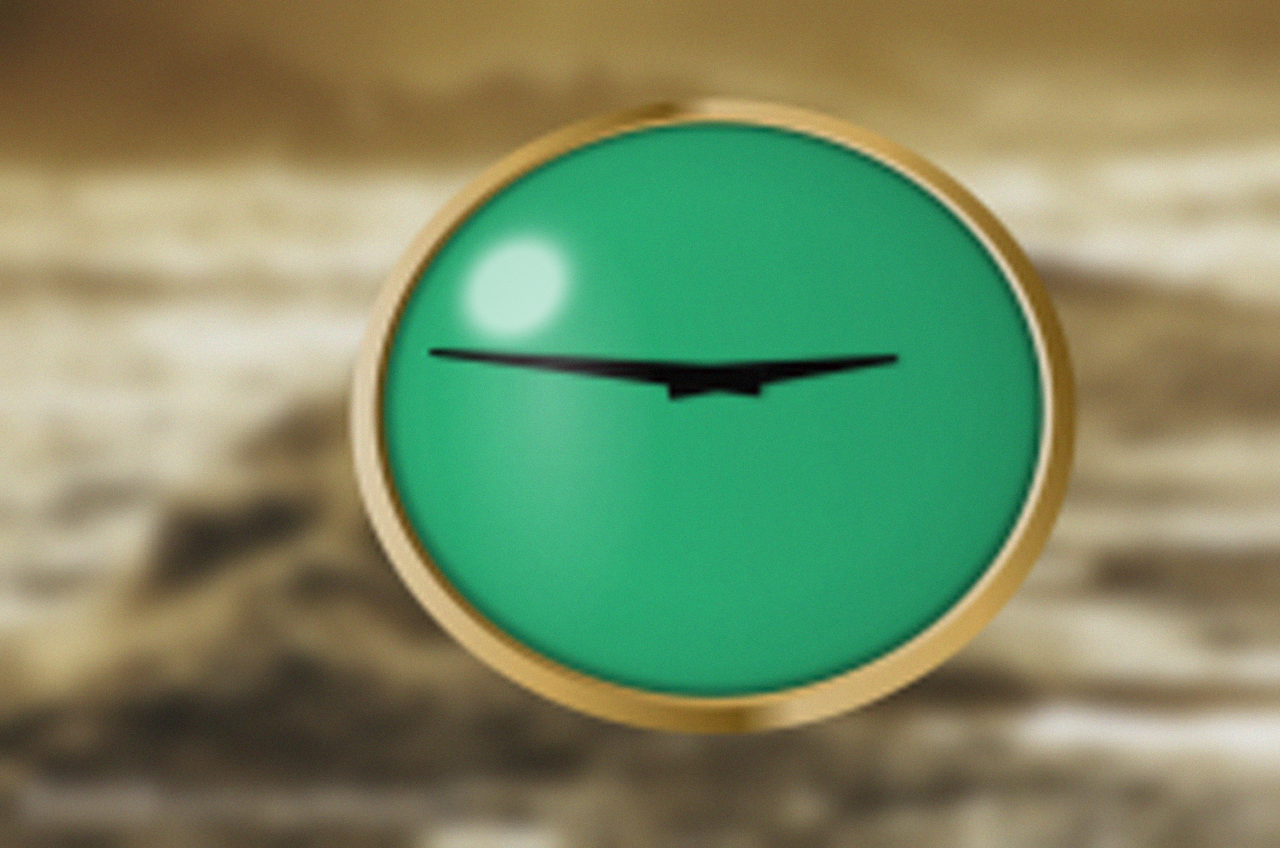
2:46
